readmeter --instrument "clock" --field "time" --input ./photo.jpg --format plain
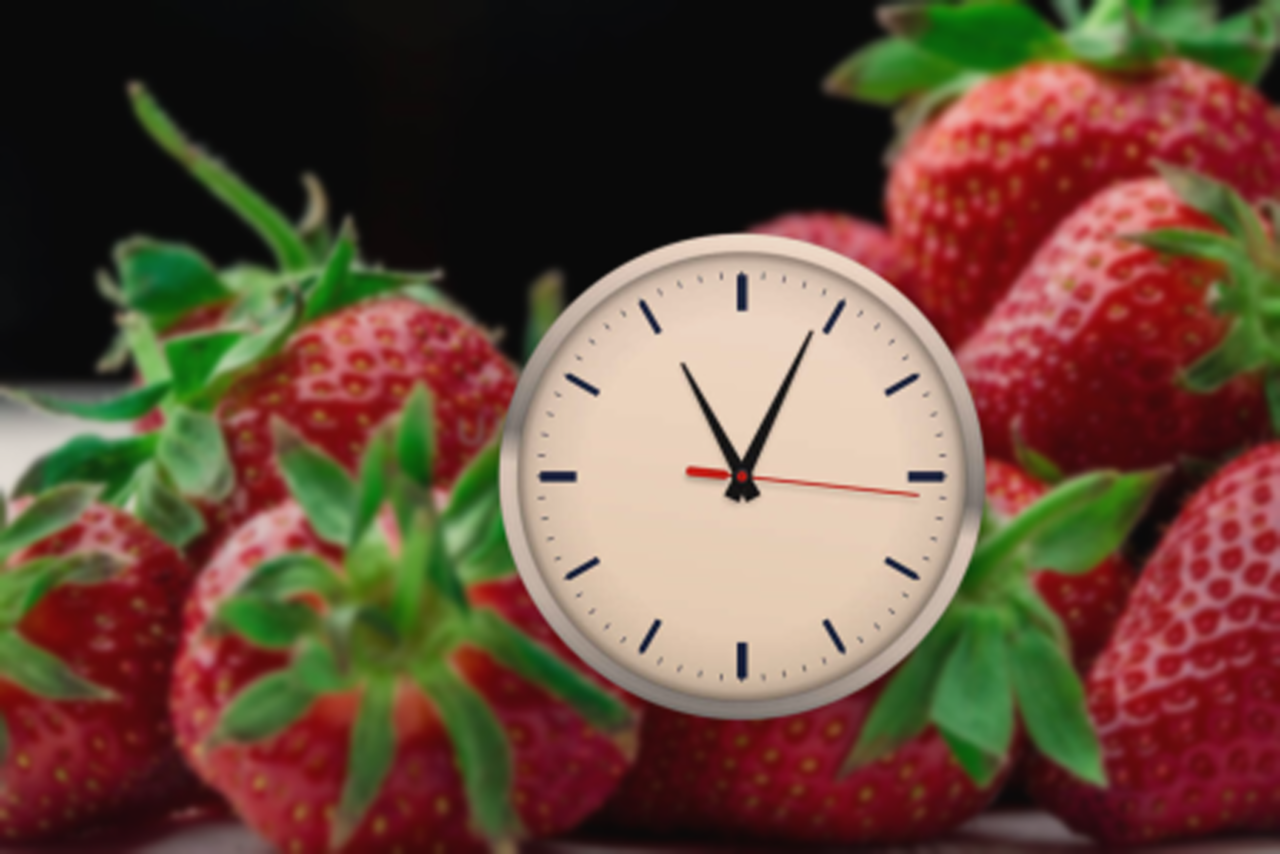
11:04:16
